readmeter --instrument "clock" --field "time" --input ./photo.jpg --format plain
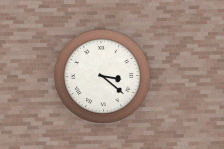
3:22
